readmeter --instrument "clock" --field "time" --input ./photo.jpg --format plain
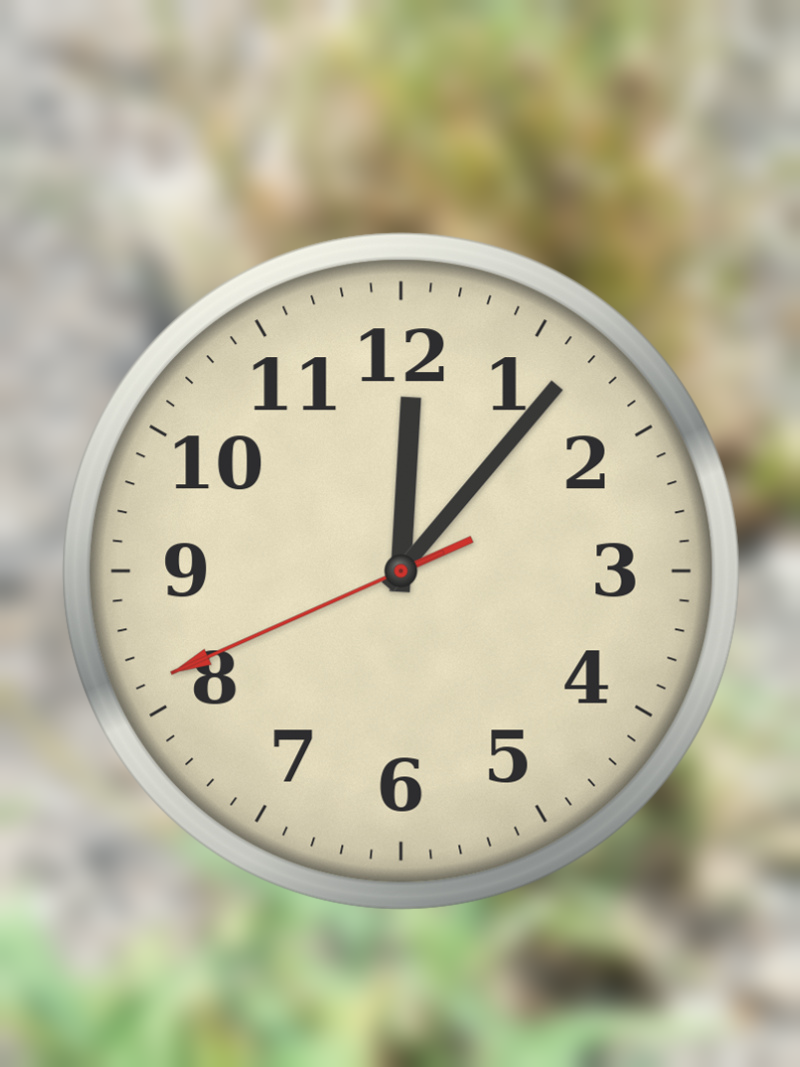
12:06:41
